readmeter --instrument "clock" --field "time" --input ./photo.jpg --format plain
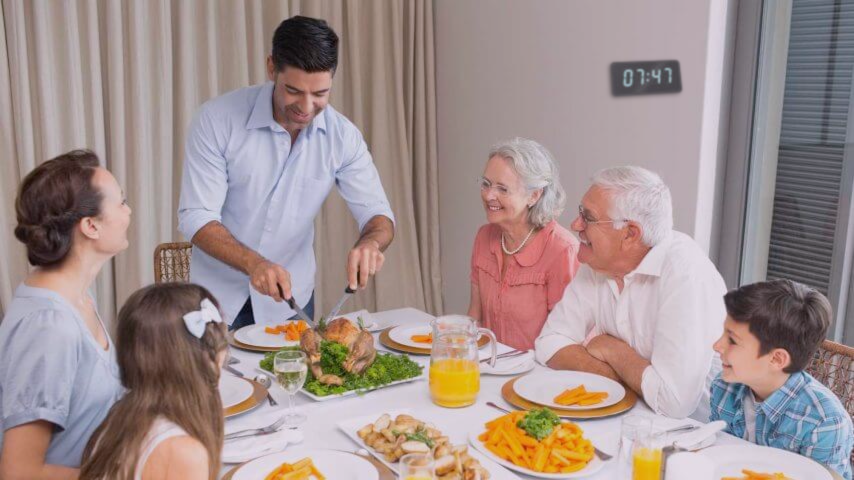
7:47
